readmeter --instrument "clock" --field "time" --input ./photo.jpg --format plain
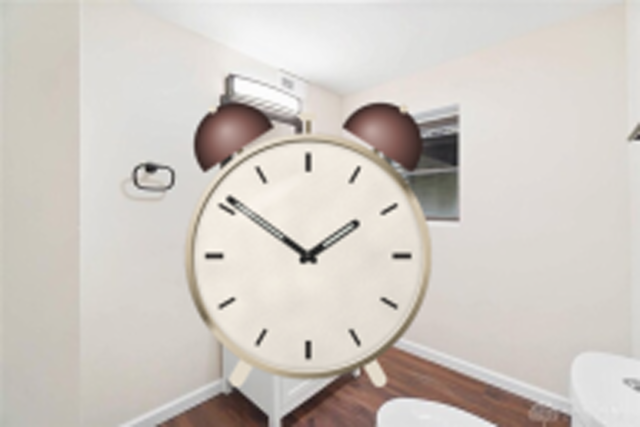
1:51
